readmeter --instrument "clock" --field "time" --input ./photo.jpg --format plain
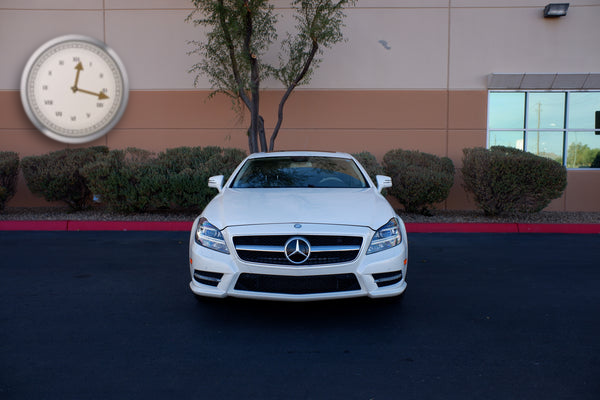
12:17
